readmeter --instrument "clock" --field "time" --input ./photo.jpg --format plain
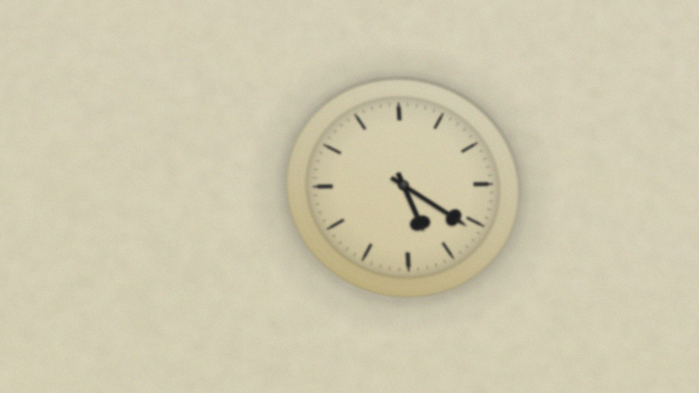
5:21
